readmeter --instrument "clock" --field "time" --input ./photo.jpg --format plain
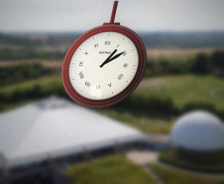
1:09
